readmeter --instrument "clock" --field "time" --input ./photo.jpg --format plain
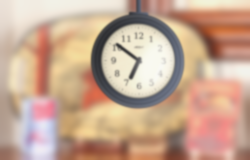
6:51
